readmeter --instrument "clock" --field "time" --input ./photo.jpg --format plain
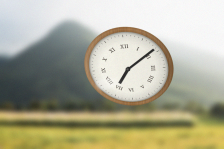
7:09
